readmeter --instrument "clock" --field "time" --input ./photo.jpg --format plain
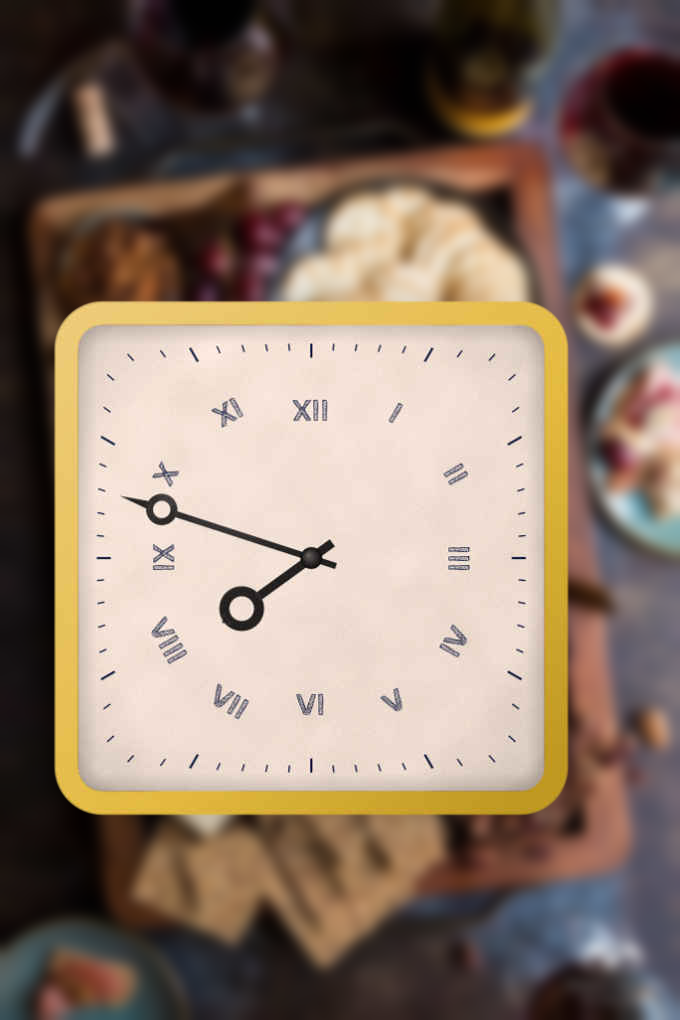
7:48
